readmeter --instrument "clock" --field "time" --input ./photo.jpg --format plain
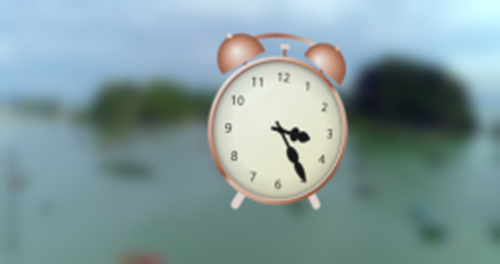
3:25
